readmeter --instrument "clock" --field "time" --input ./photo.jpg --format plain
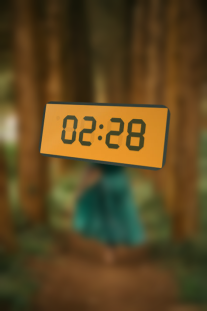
2:28
